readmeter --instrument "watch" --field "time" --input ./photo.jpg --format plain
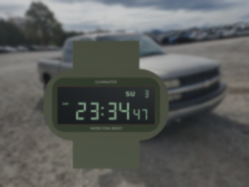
23:34:47
